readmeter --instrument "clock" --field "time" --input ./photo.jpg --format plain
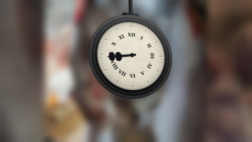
8:44
